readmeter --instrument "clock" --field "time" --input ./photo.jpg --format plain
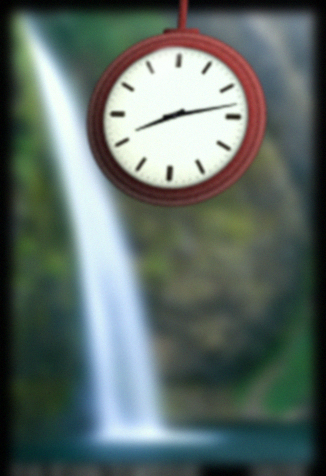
8:13
